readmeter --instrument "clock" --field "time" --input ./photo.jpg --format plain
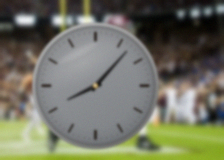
8:07
